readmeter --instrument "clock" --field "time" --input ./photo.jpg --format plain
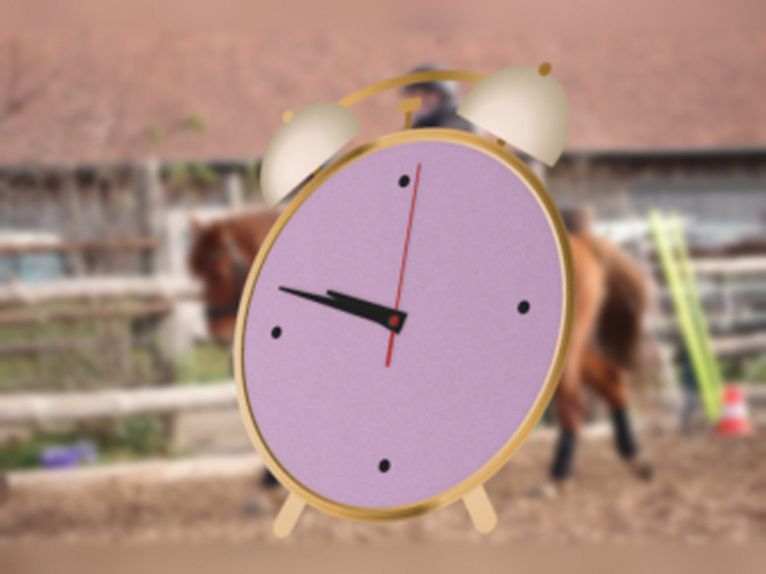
9:48:01
